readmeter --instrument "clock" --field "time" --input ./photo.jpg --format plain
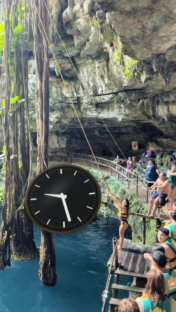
9:28
